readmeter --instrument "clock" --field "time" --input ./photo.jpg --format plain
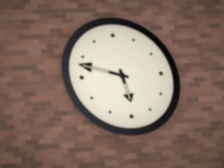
5:48
